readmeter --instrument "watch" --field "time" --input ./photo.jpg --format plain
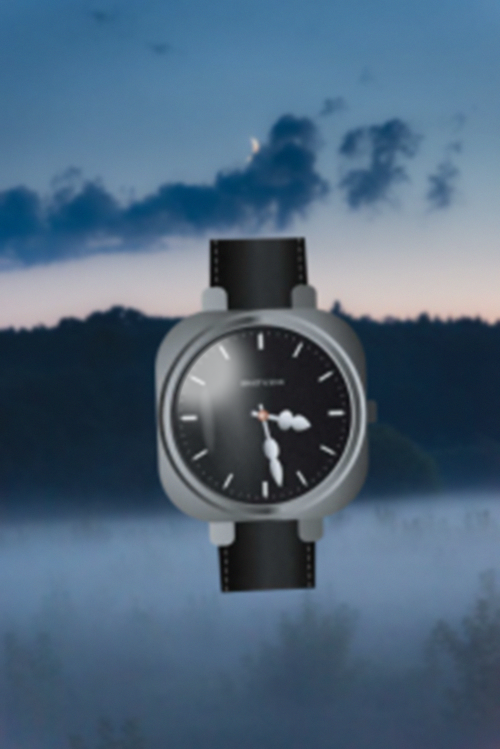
3:28
